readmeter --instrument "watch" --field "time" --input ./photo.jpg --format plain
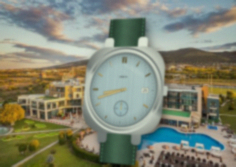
8:42
